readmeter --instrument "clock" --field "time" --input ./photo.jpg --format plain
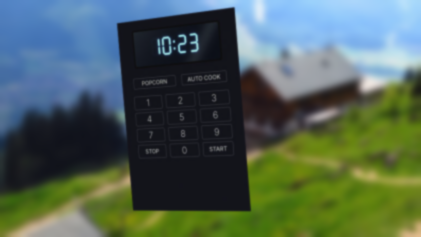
10:23
